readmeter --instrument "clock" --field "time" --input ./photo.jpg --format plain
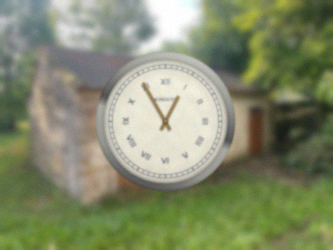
12:55
